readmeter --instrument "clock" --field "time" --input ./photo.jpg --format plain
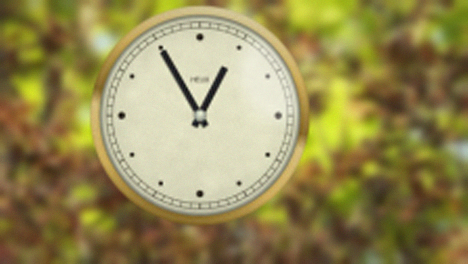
12:55
